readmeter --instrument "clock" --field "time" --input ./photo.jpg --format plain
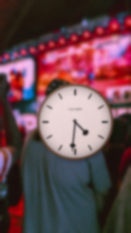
4:31
